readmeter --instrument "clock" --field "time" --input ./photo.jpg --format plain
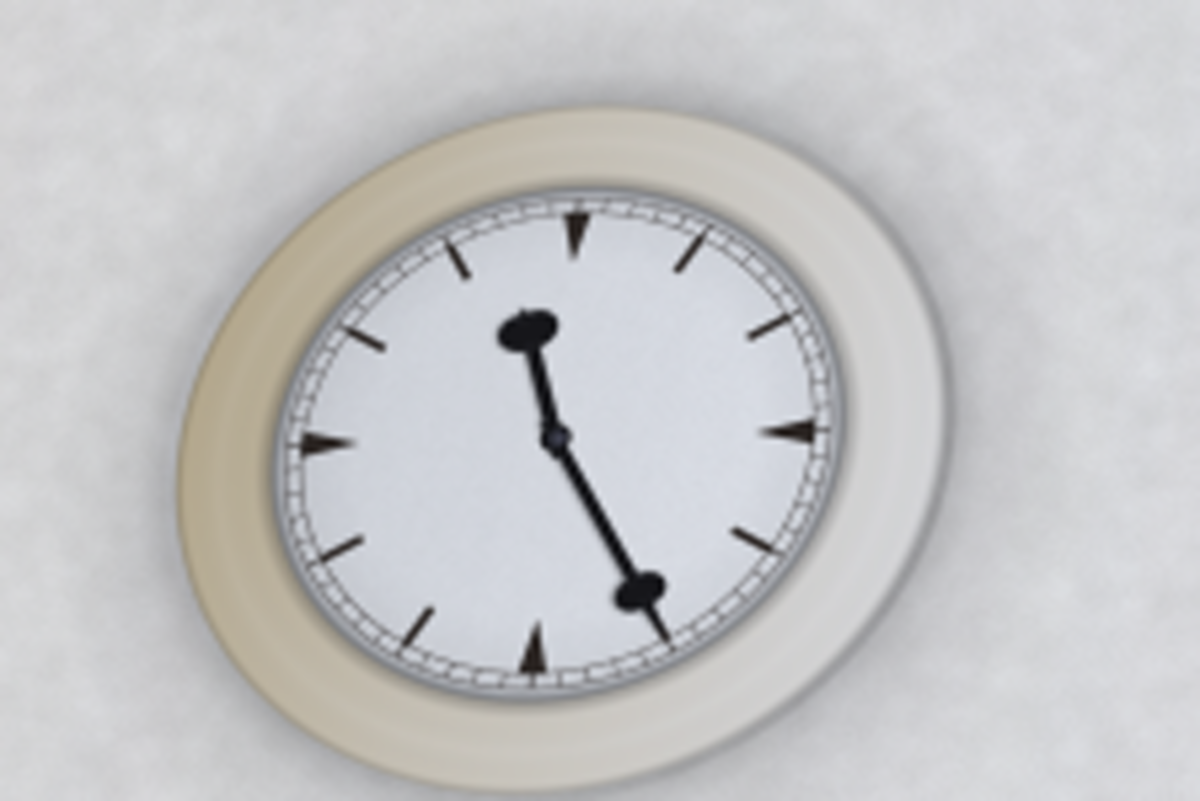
11:25
